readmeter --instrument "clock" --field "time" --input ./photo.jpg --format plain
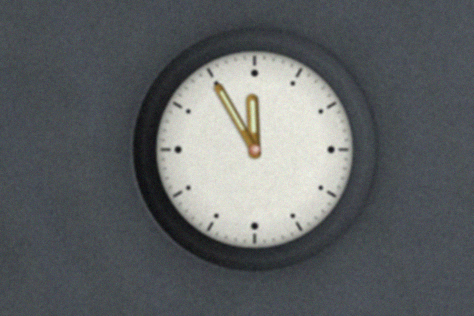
11:55
